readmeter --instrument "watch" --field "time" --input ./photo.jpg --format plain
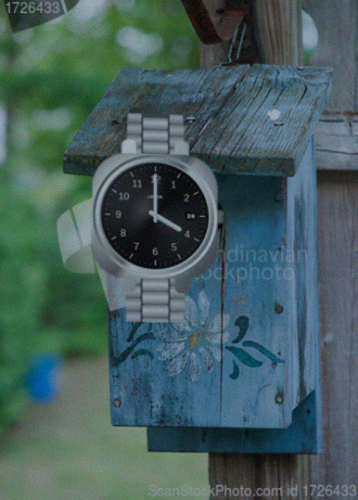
4:00
